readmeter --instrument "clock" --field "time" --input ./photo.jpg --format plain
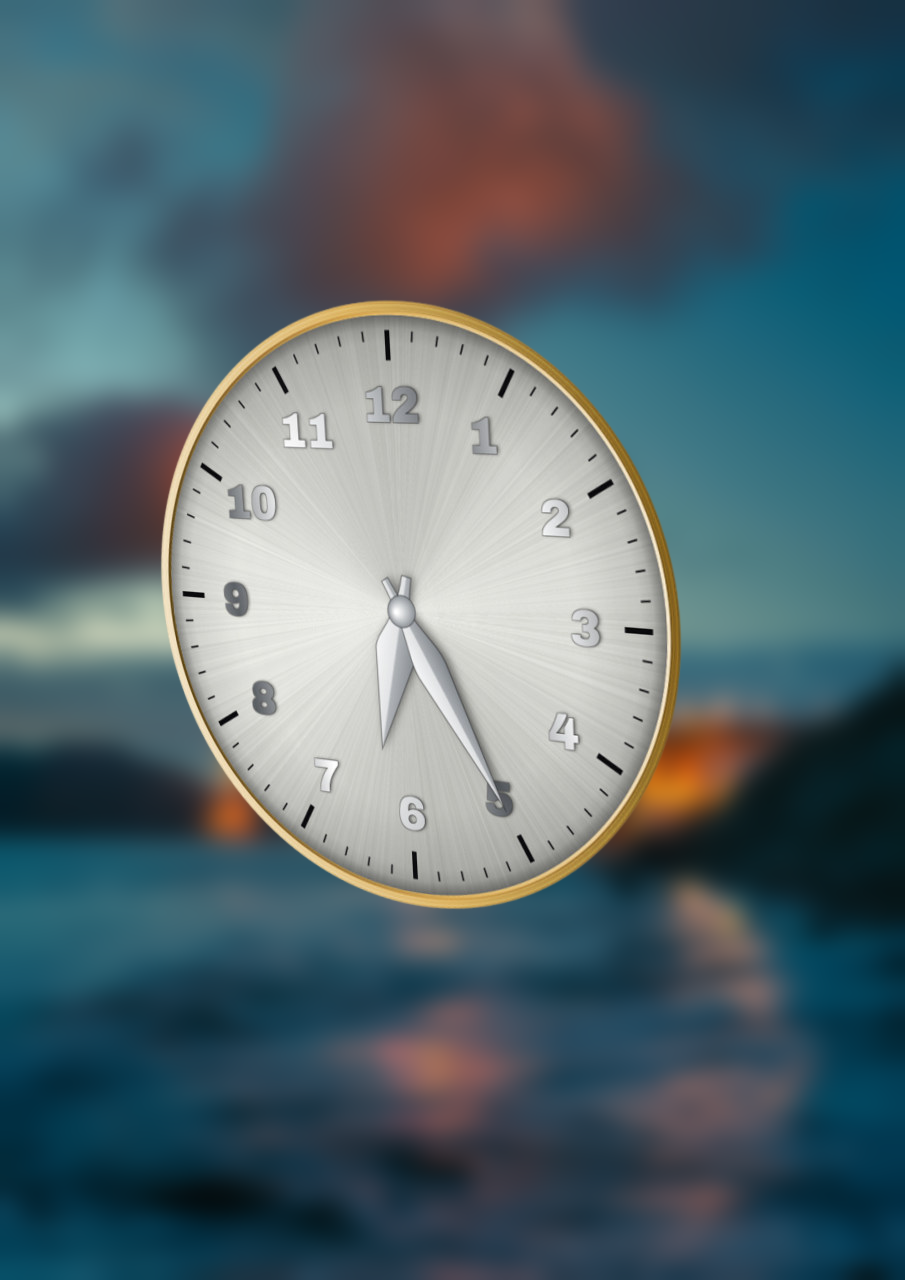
6:25
